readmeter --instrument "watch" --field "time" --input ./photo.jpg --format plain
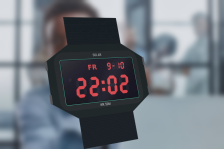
22:02
